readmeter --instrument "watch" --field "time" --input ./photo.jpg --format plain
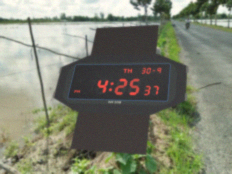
4:25:37
